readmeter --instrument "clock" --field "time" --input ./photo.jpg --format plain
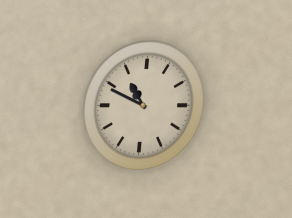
10:49
